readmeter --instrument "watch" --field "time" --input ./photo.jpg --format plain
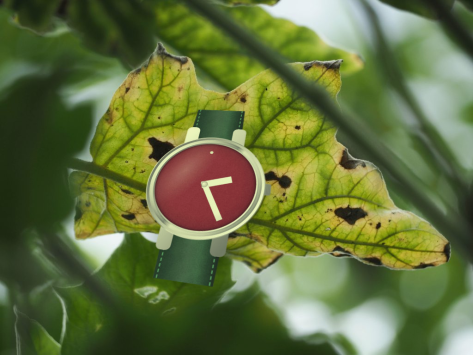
2:25
